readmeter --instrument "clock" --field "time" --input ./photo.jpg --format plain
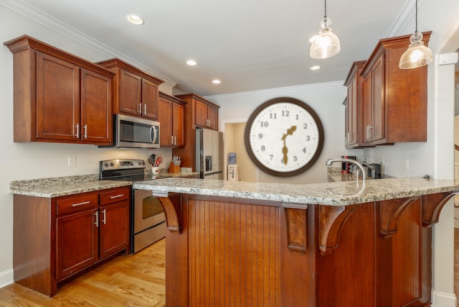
1:29
